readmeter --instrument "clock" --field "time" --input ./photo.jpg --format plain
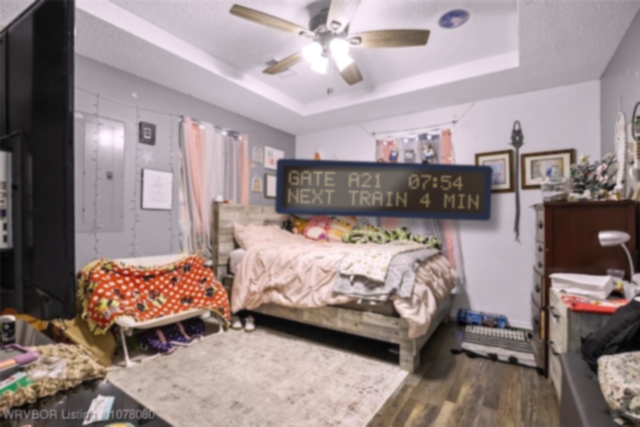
7:54
